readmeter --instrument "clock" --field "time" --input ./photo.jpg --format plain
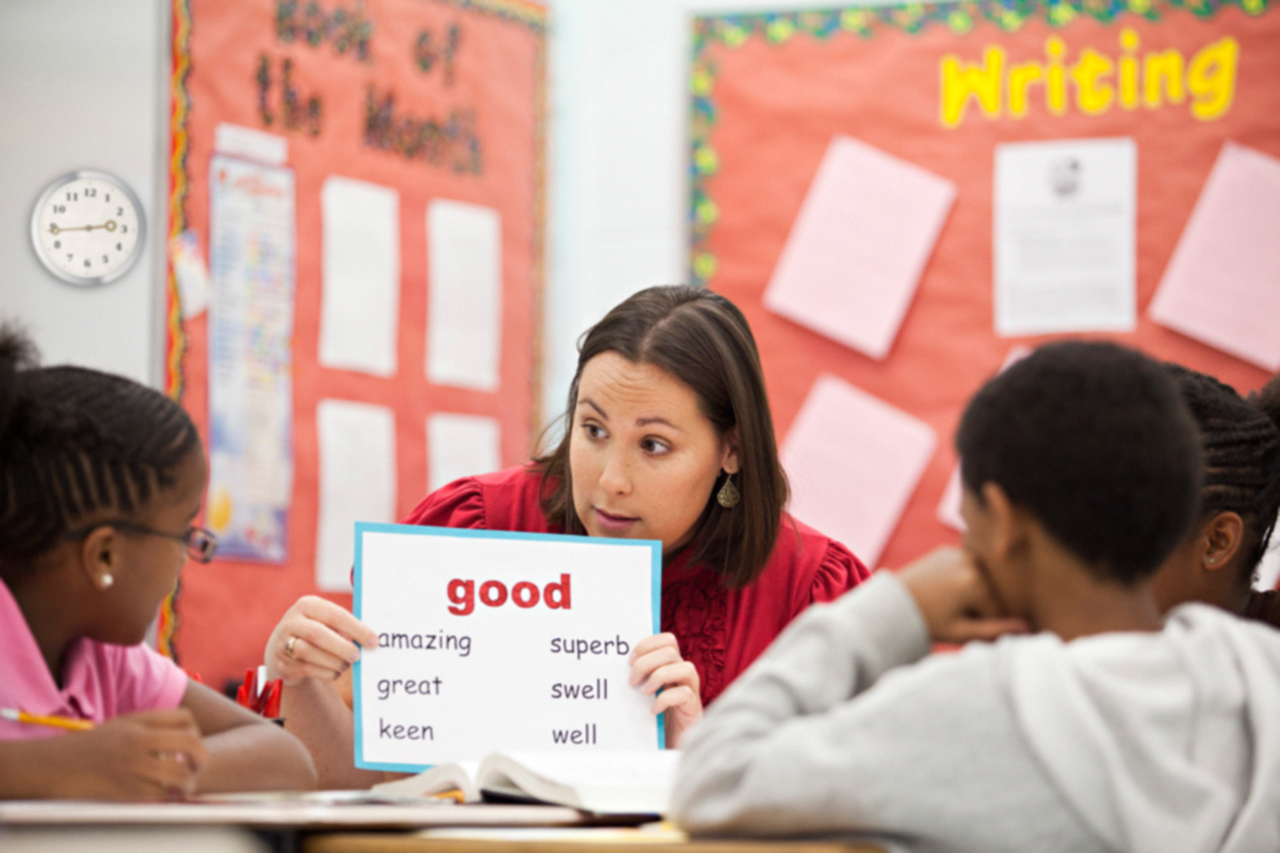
2:44
